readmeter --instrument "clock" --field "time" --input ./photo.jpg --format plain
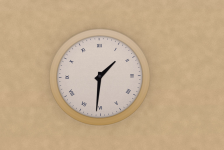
1:31
